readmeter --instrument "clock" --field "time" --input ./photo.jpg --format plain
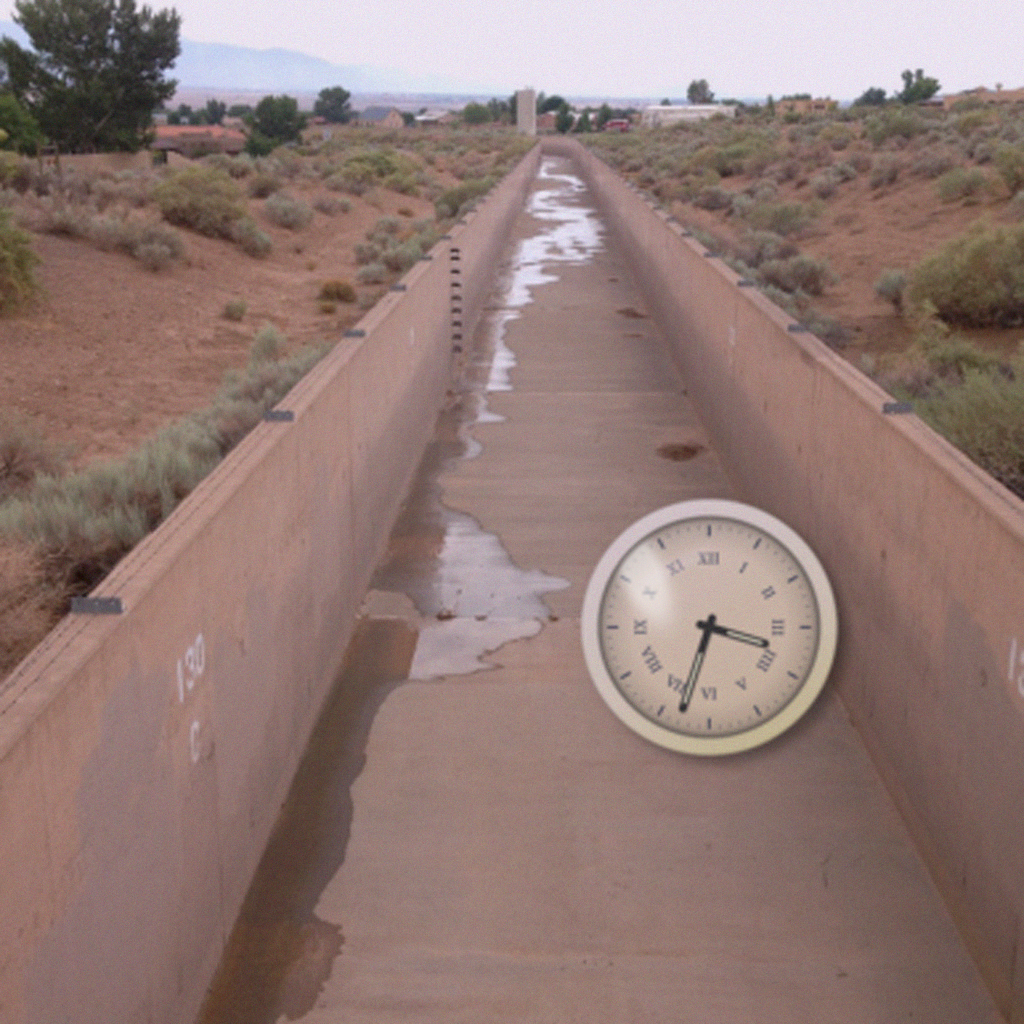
3:33
